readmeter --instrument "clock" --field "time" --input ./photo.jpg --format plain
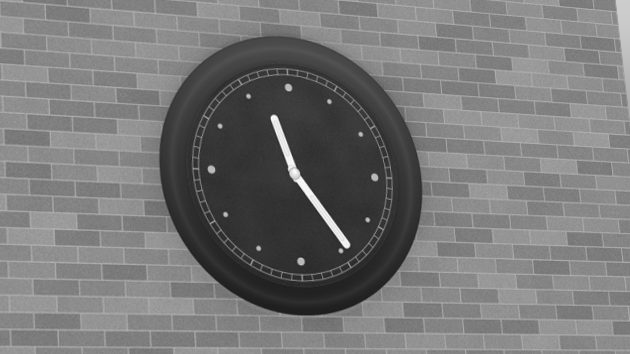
11:24
